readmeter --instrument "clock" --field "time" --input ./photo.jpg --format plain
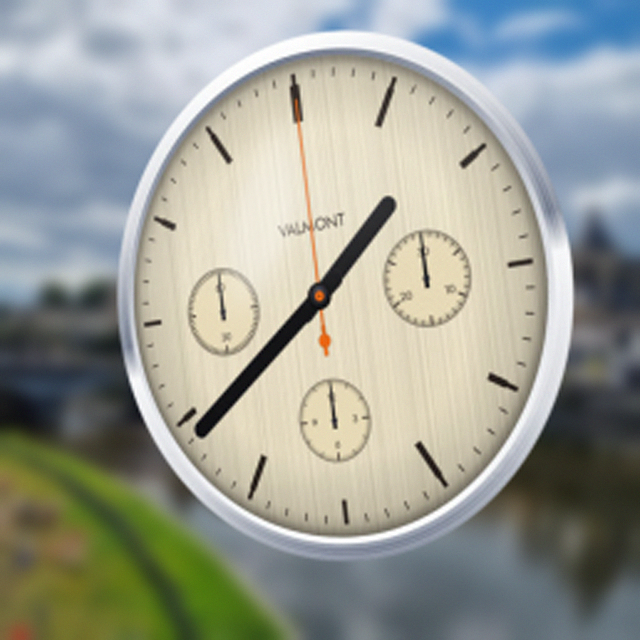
1:39
